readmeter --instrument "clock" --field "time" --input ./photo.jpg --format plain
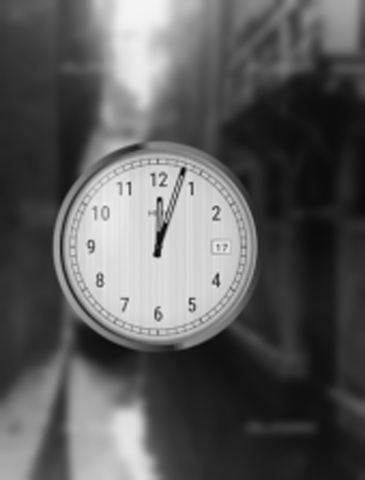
12:03
